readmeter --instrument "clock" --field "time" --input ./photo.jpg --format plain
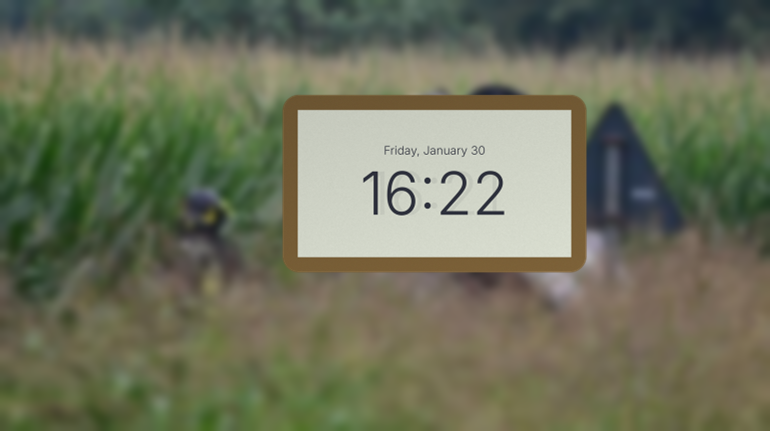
16:22
